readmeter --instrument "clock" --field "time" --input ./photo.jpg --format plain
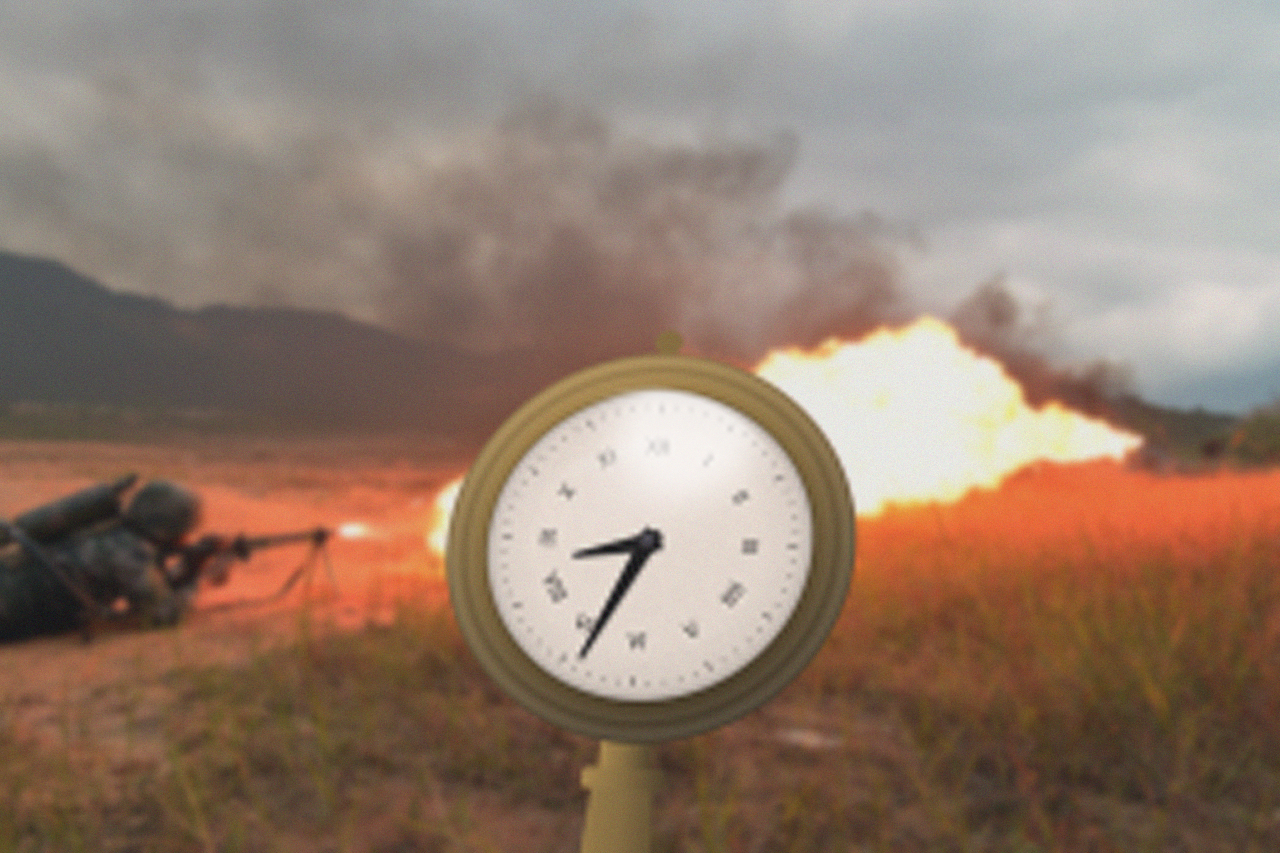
8:34
